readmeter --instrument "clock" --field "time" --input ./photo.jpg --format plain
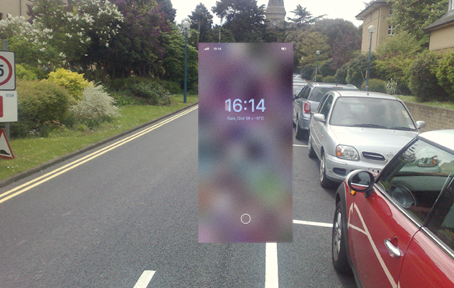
16:14
